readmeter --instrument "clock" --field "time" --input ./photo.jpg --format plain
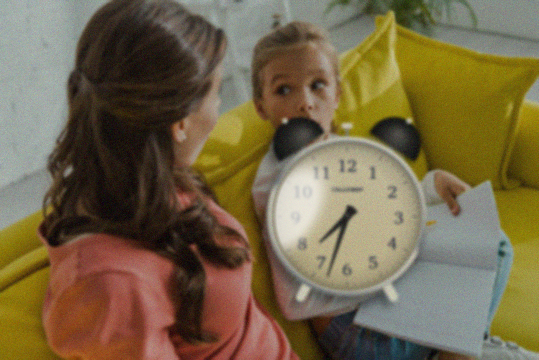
7:33
